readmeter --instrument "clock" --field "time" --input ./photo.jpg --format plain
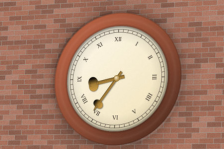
8:36
